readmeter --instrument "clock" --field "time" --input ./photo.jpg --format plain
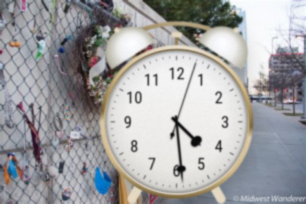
4:29:03
